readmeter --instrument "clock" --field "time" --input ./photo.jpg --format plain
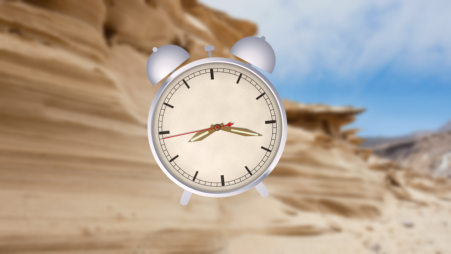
8:17:44
